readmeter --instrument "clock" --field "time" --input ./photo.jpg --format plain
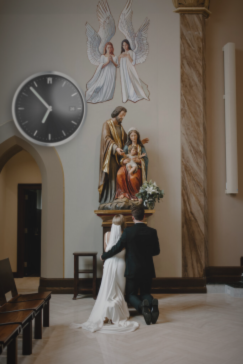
6:53
